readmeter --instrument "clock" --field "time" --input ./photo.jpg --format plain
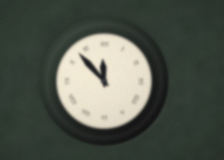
11:53
